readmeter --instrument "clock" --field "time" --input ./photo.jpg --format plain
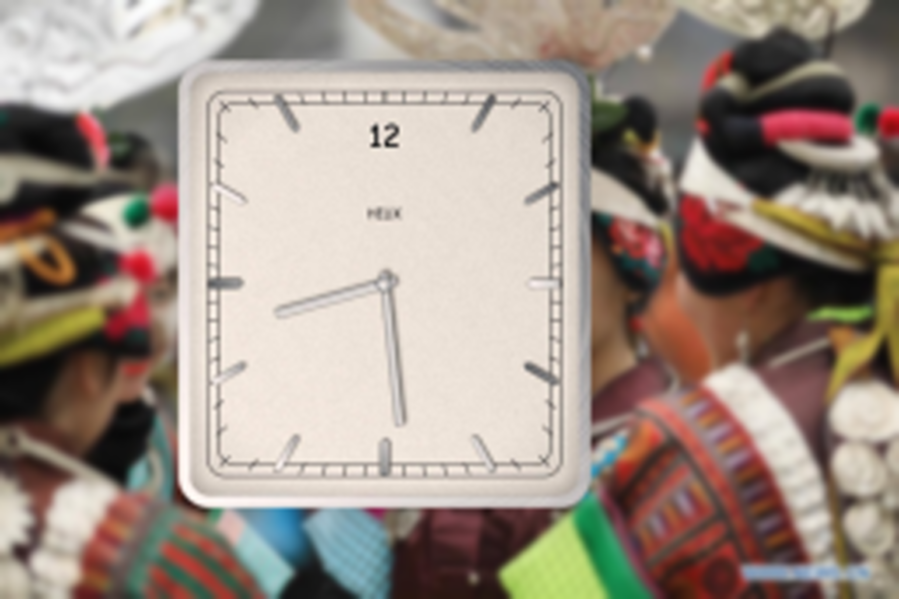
8:29
